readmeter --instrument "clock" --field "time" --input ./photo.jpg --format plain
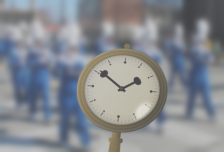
1:51
